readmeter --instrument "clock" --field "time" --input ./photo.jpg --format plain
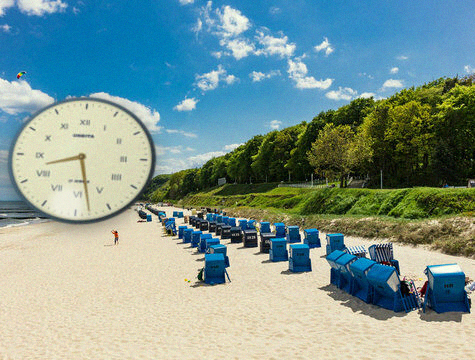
8:28
